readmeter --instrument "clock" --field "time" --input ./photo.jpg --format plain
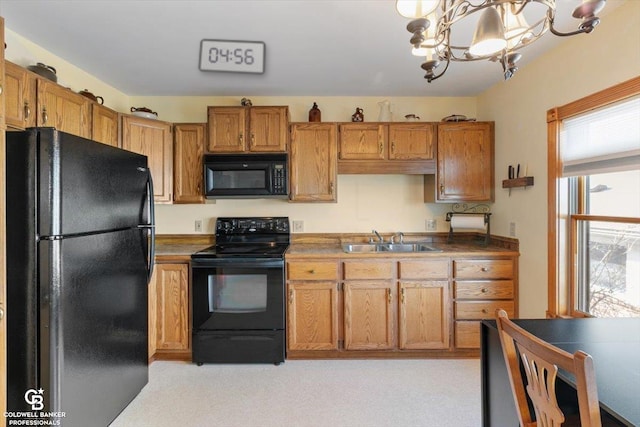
4:56
